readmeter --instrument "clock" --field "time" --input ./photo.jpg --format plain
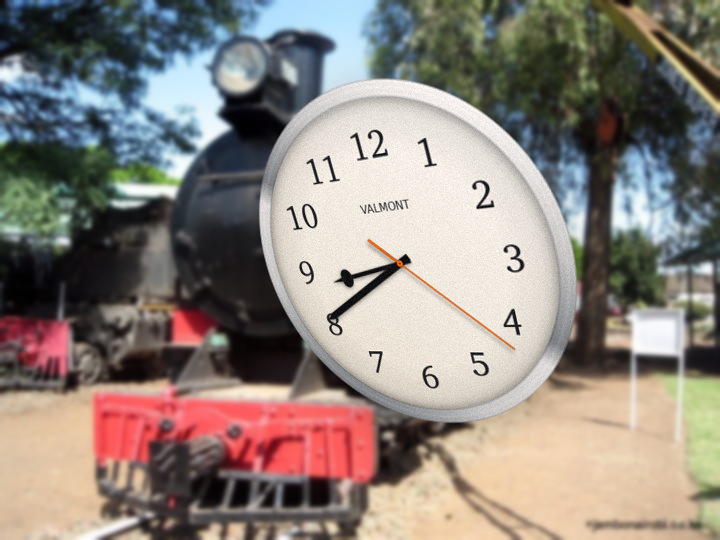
8:40:22
